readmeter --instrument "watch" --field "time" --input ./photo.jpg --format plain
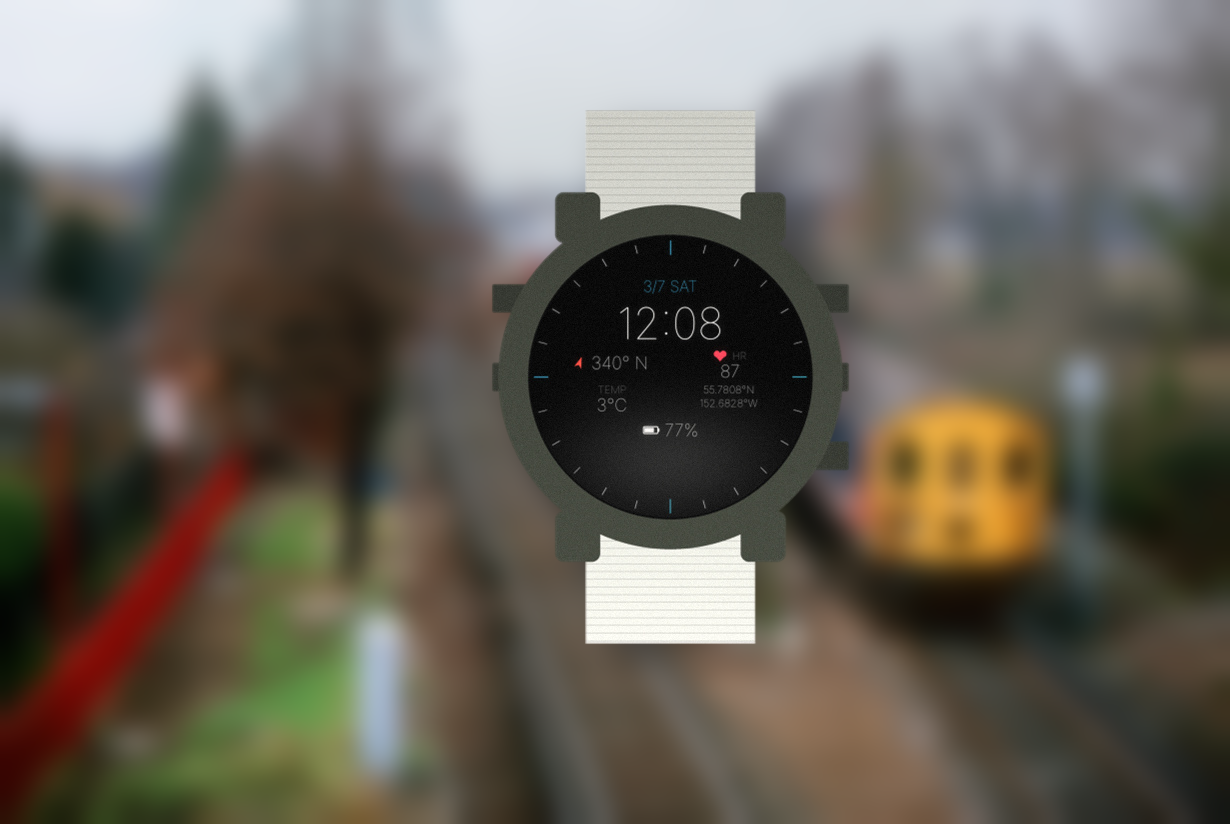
12:08
